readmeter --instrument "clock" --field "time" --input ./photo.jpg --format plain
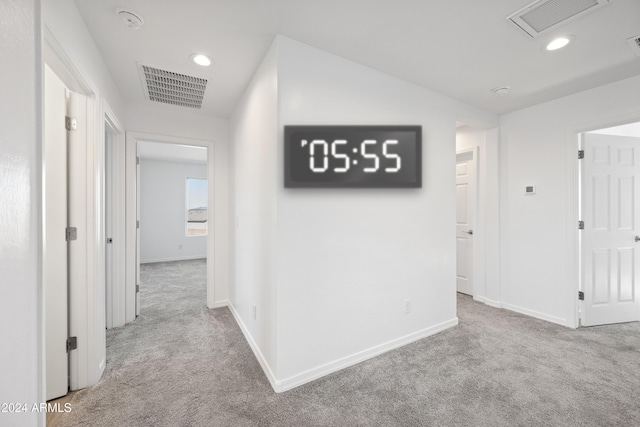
5:55
